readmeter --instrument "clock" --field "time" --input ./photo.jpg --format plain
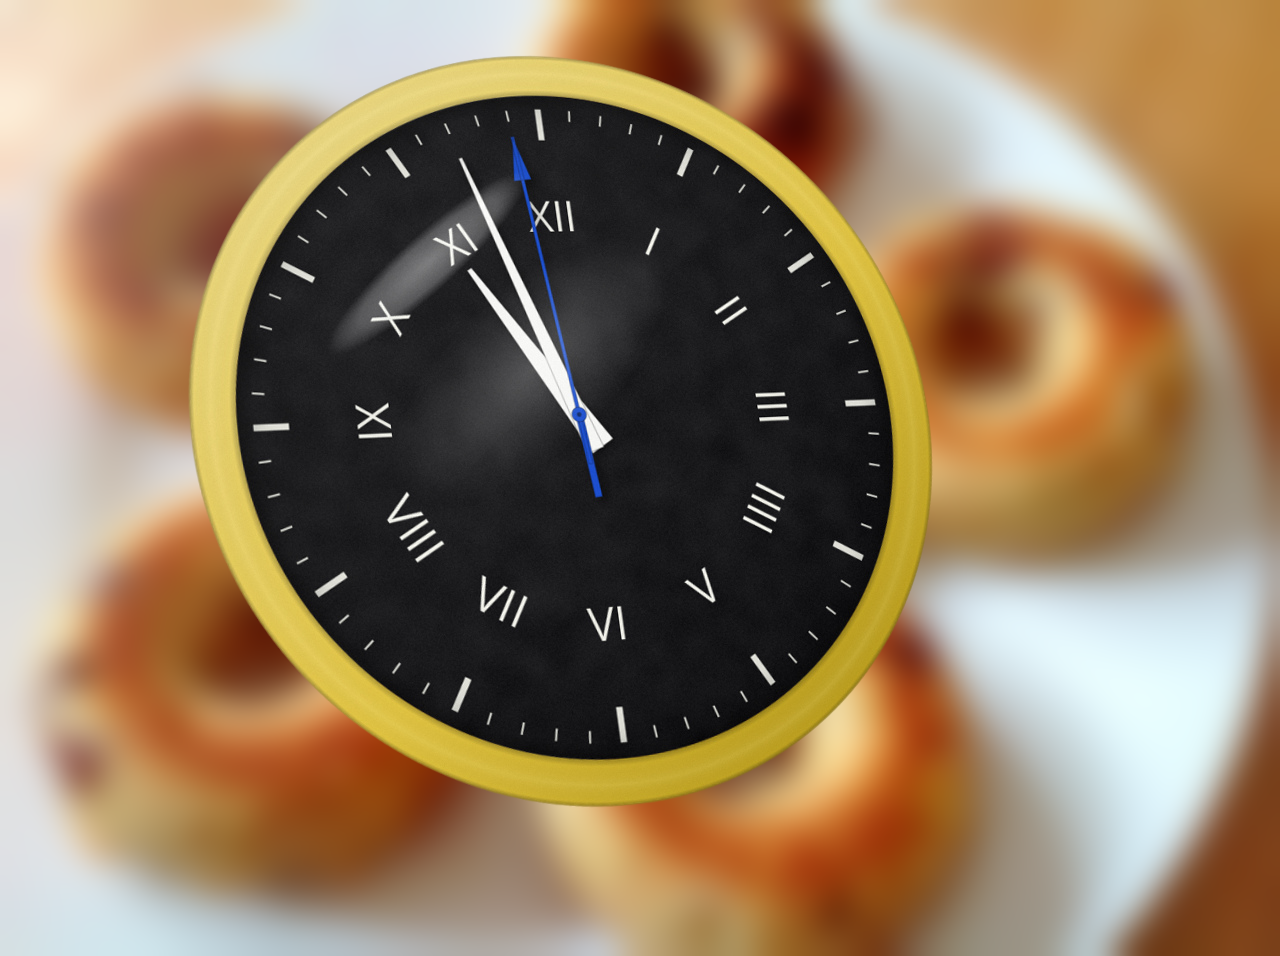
10:56:59
